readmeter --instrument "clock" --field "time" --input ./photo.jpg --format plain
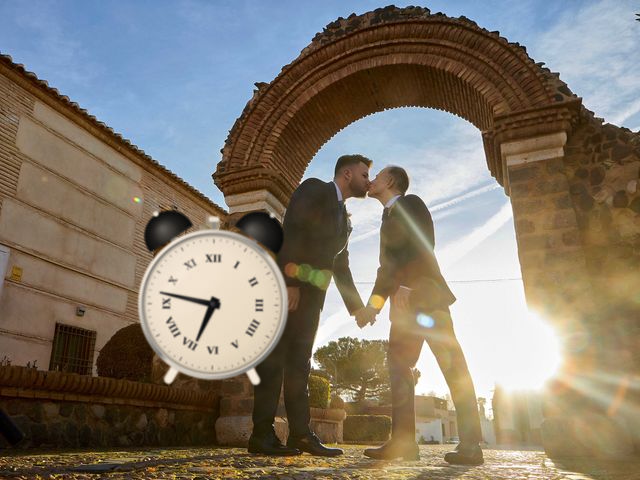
6:47
